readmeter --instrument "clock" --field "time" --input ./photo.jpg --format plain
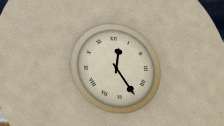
12:25
